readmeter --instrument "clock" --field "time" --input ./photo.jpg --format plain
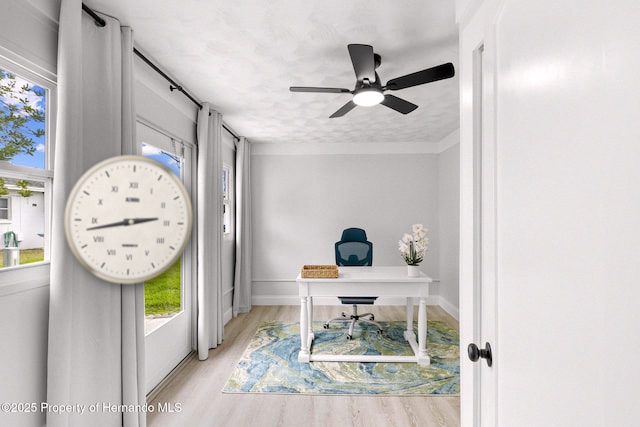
2:43
